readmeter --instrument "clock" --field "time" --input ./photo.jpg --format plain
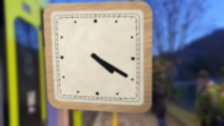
4:20
